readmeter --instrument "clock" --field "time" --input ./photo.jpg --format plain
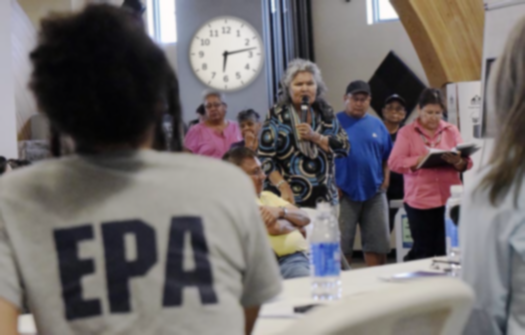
6:13
